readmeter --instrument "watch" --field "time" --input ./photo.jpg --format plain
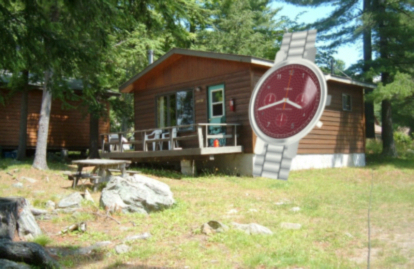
3:42
